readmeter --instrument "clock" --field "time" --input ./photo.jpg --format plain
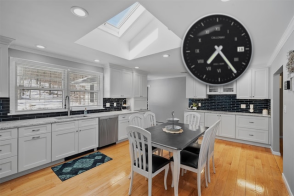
7:24
